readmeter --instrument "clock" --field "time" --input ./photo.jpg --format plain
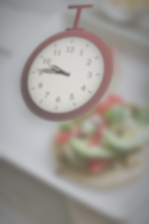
9:46
